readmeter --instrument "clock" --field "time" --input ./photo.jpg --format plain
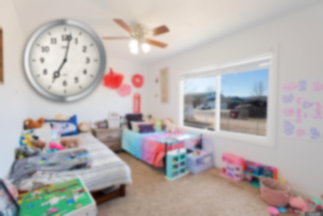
7:02
